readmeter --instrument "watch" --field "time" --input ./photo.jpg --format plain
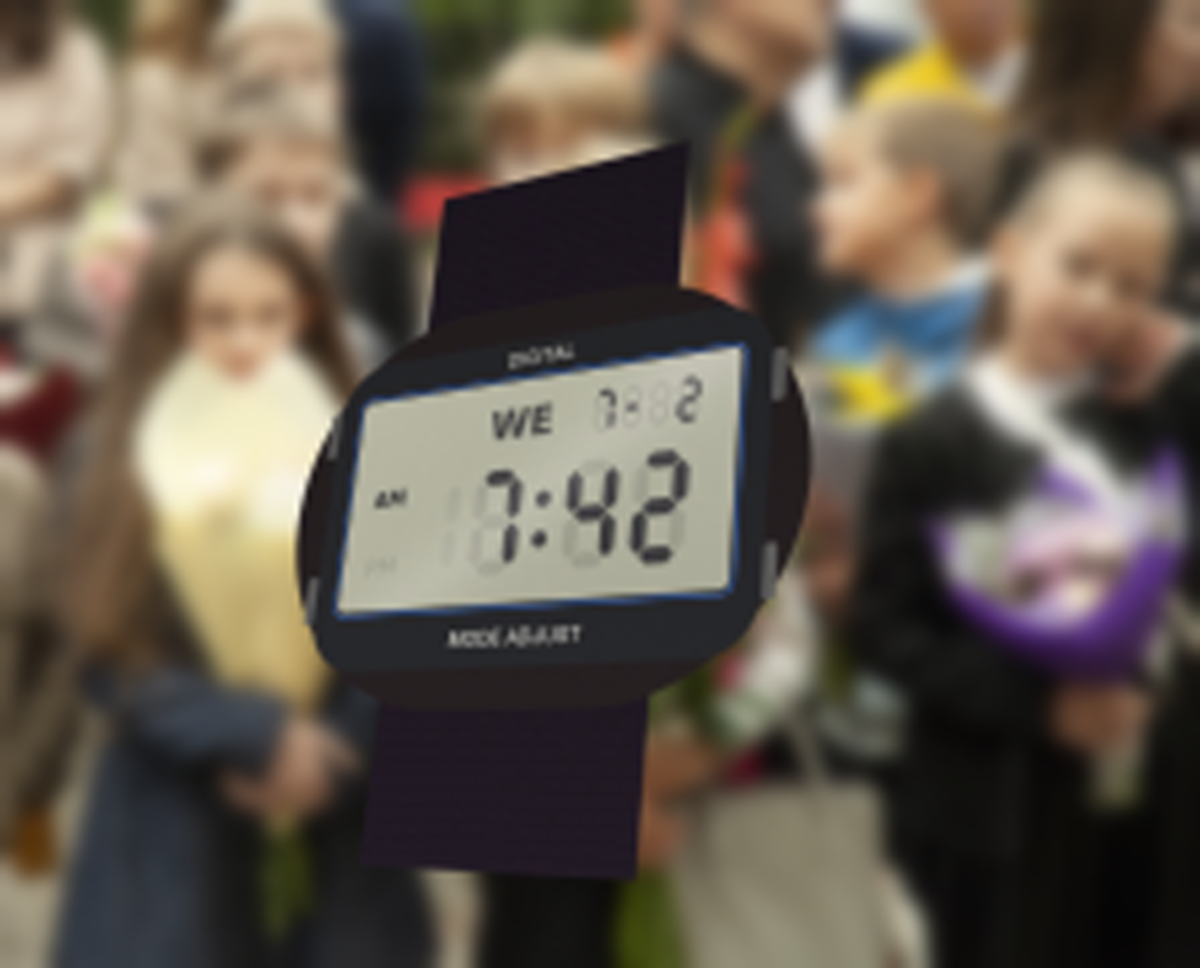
7:42
